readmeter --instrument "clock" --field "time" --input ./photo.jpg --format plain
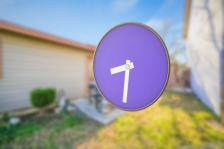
8:31
